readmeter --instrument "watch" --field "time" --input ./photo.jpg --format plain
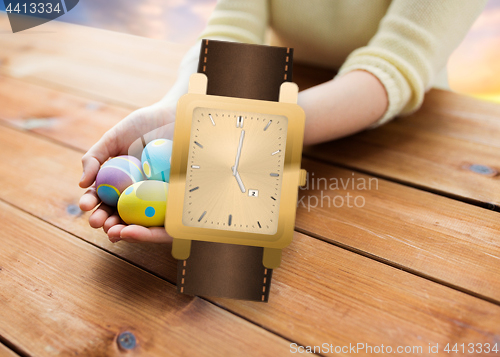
5:01
